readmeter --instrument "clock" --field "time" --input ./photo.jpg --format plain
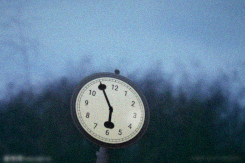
5:55
